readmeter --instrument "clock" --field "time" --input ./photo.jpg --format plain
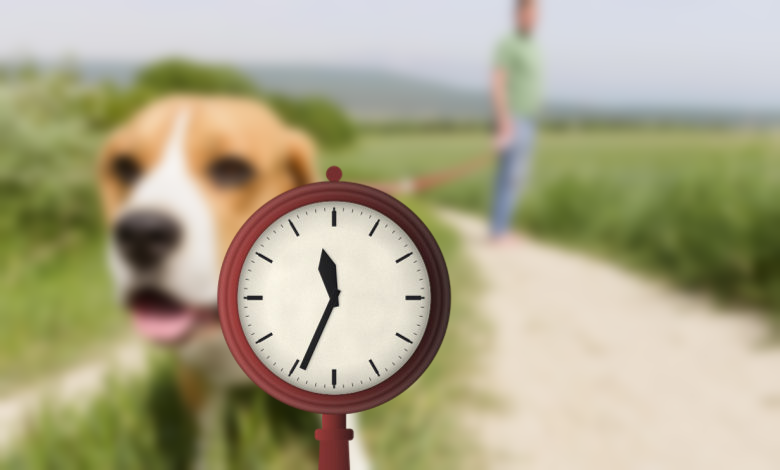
11:34
